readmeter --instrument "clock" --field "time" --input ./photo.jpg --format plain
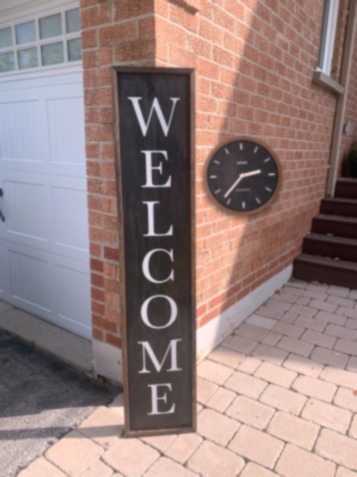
2:37
